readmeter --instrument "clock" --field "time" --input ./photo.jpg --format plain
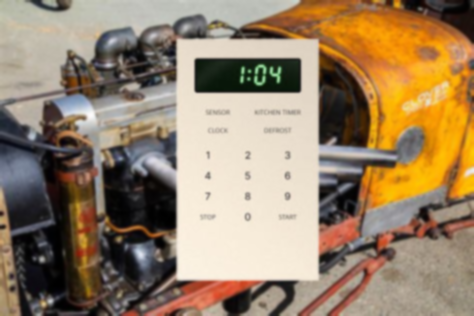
1:04
